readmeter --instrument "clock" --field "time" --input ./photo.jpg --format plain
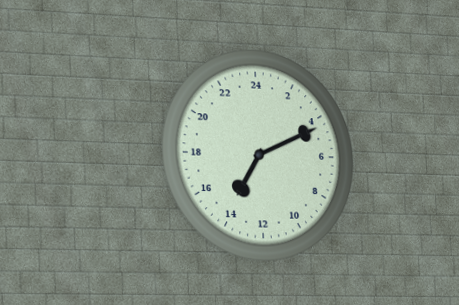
14:11
